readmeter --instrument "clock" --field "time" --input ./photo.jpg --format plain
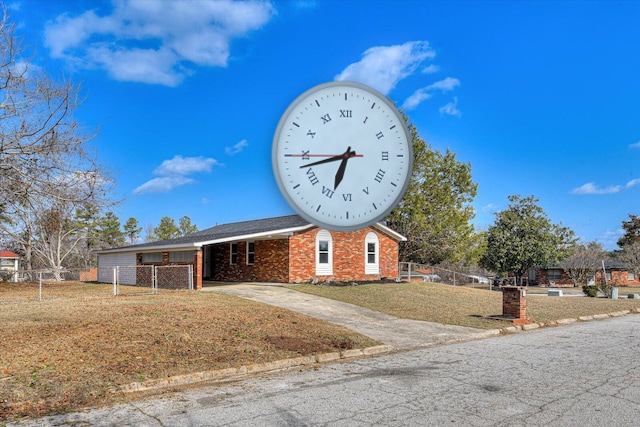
6:42:45
